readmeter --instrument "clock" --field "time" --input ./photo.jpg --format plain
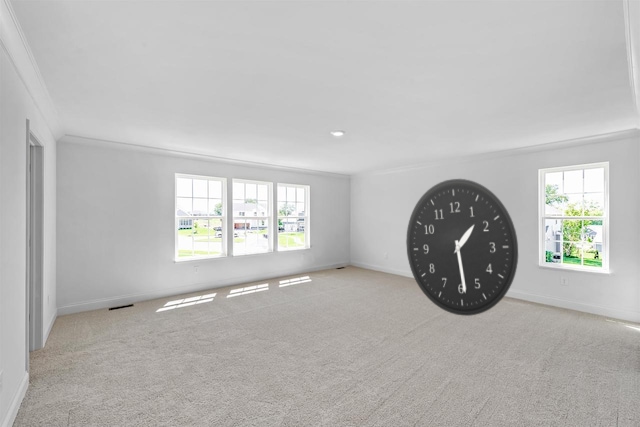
1:29
